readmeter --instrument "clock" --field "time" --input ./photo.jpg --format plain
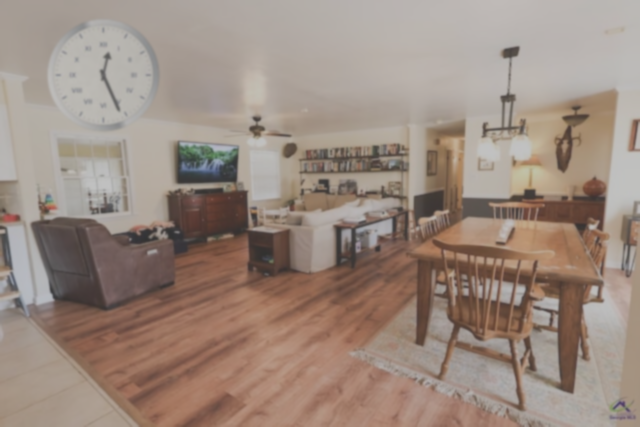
12:26
